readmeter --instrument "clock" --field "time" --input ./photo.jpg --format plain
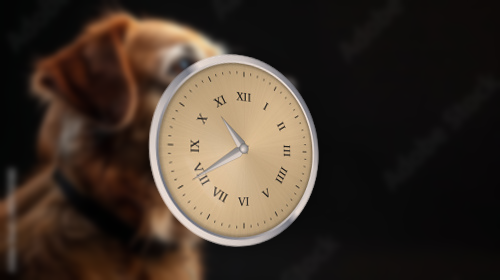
10:40
